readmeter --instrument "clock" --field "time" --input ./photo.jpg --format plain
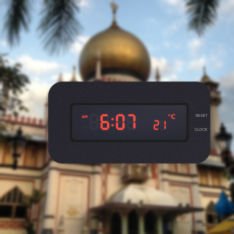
6:07
